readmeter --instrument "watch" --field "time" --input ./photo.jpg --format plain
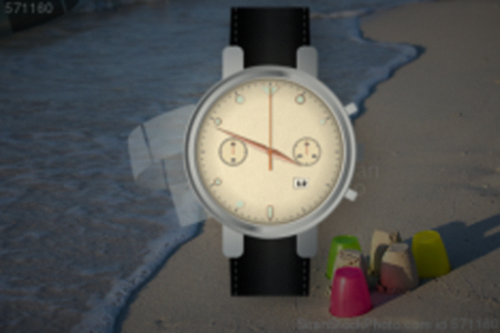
3:49
